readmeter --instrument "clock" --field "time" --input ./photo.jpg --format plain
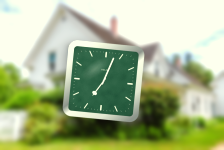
7:03
